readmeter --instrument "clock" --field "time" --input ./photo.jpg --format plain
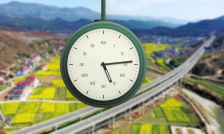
5:14
